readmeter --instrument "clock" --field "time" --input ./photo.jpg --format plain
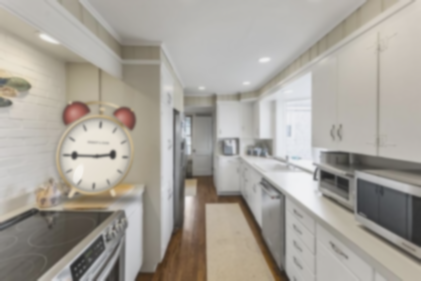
2:45
